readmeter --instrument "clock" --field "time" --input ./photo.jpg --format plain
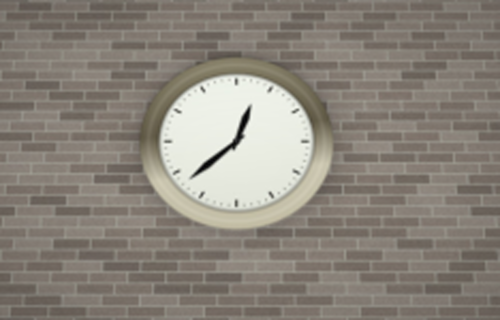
12:38
